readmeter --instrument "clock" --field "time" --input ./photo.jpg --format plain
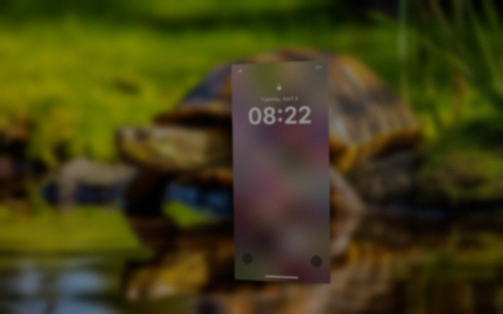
8:22
